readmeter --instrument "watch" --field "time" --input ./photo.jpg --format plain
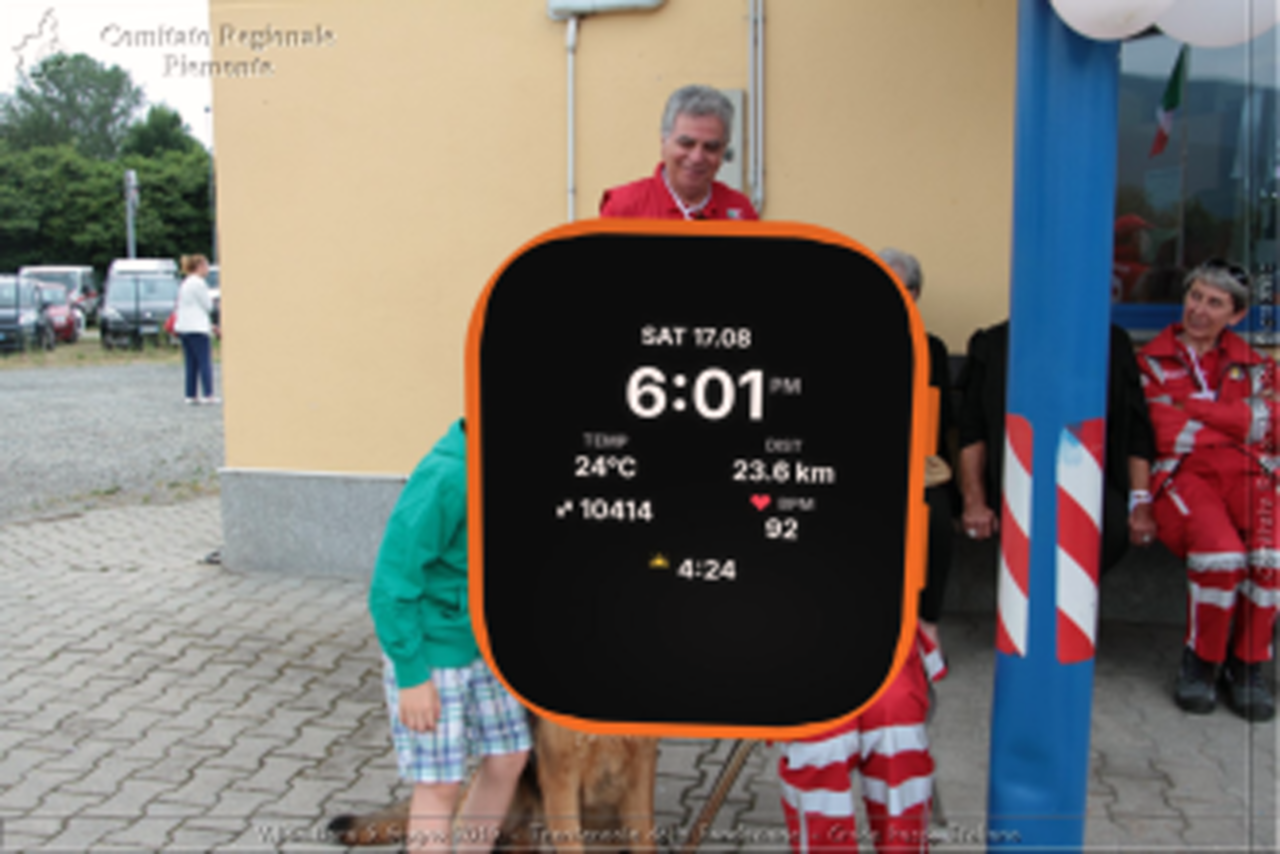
6:01
